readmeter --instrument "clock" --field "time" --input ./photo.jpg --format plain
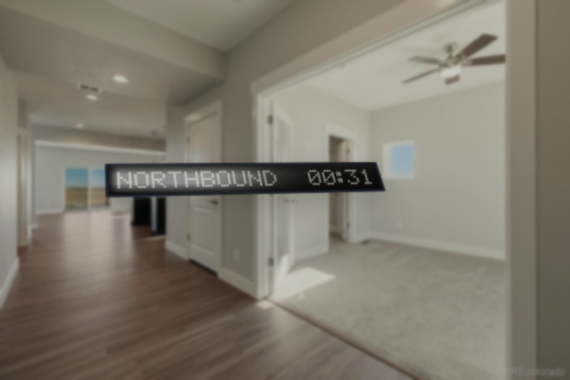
0:31
